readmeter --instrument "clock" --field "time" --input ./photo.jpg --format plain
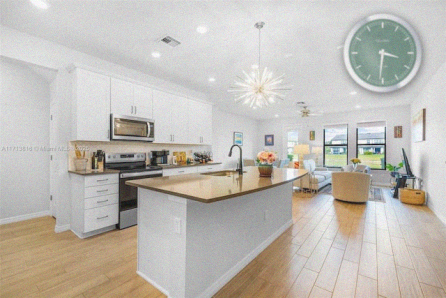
3:31
